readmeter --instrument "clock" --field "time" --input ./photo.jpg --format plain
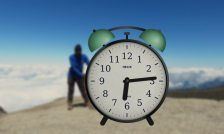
6:14
